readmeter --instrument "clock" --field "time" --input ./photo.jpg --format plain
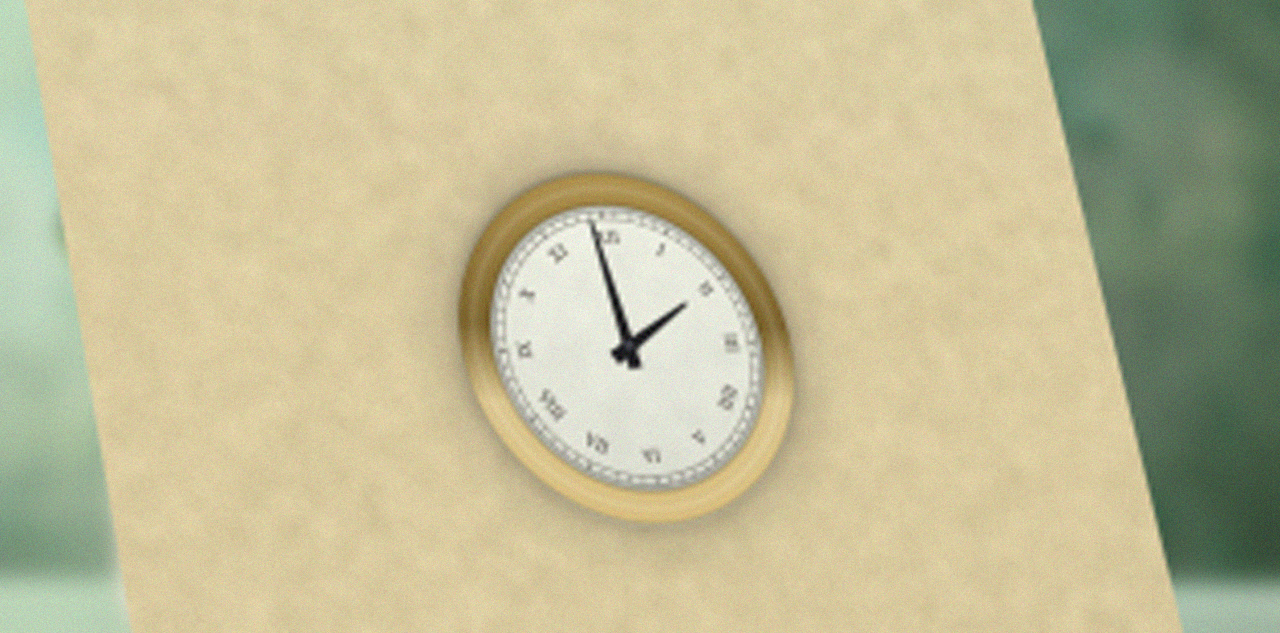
1:59
